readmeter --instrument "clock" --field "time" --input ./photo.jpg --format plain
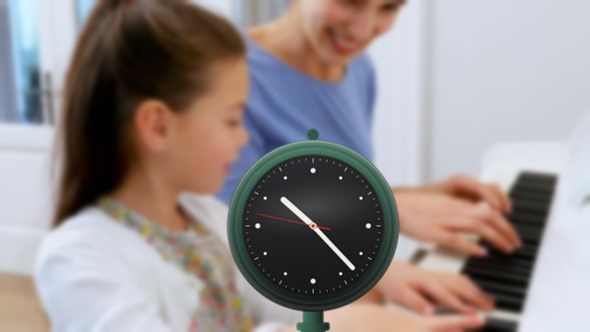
10:22:47
